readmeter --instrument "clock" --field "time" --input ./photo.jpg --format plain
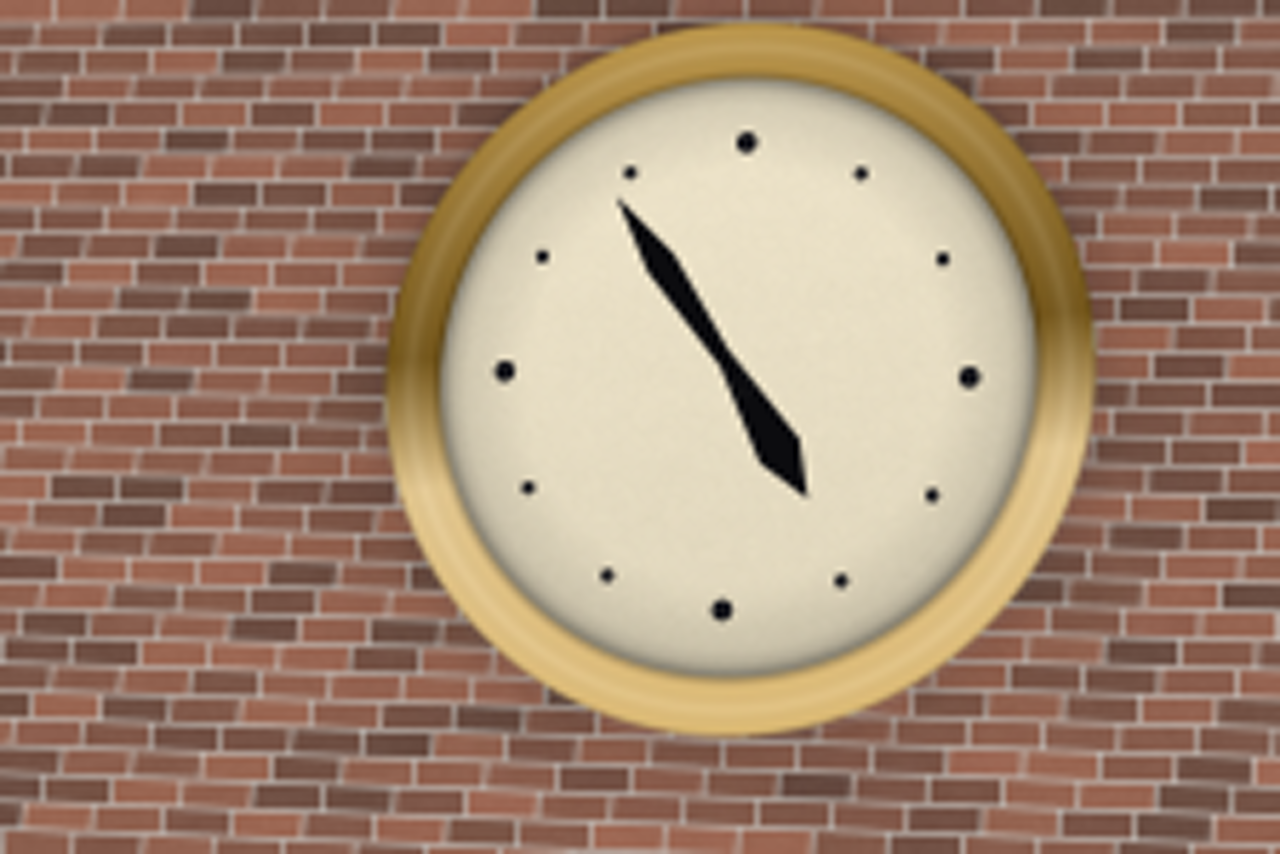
4:54
